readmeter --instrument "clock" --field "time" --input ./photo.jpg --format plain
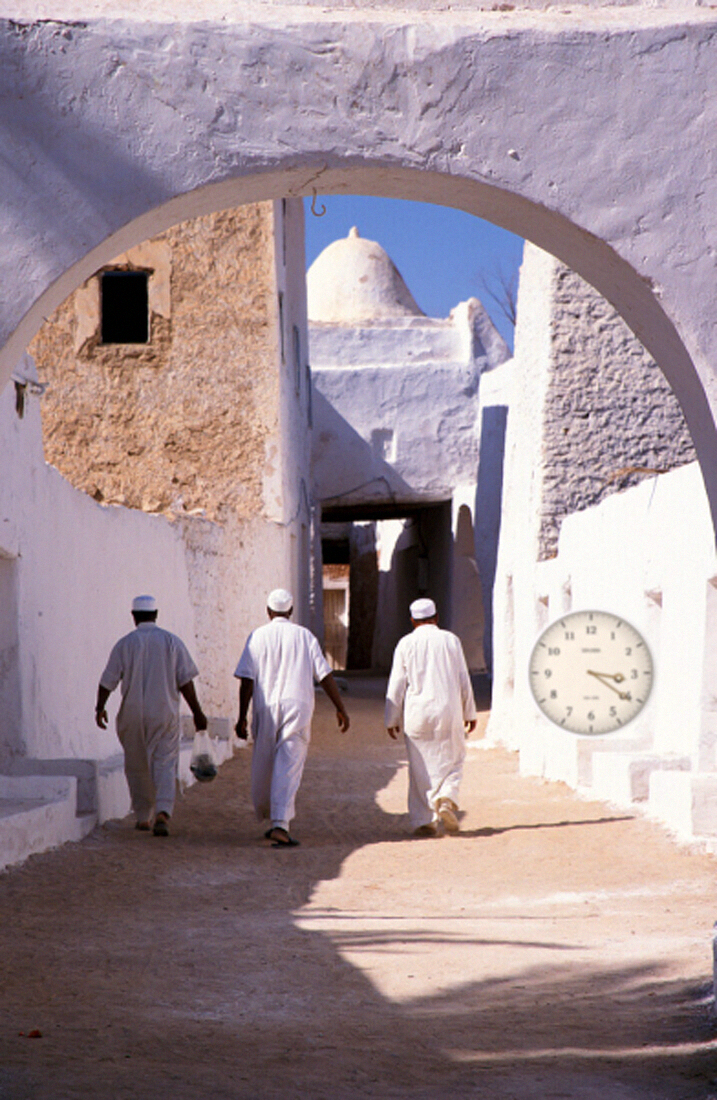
3:21
